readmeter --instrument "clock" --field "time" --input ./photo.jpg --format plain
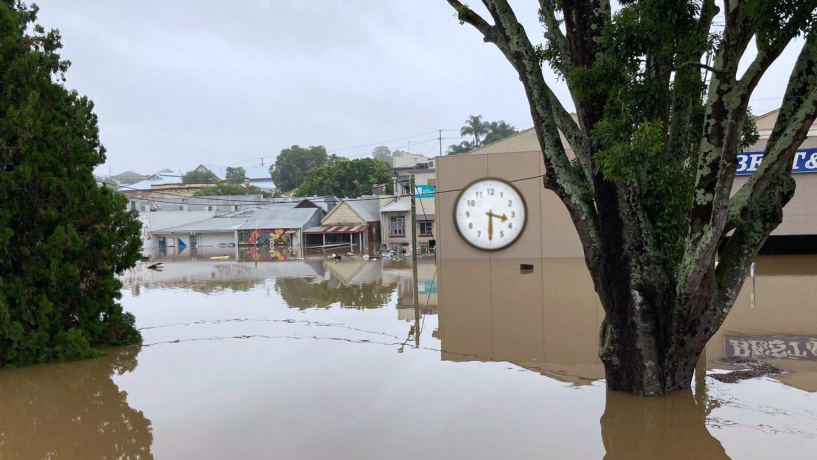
3:30
